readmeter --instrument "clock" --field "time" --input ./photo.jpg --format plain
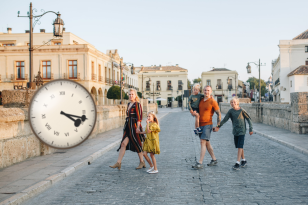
4:18
